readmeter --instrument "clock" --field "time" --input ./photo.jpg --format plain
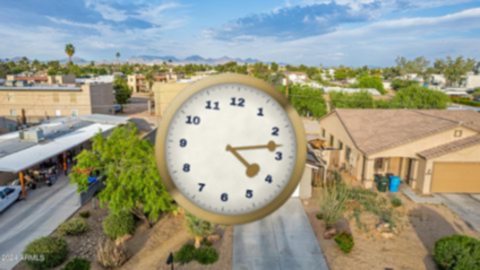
4:13
